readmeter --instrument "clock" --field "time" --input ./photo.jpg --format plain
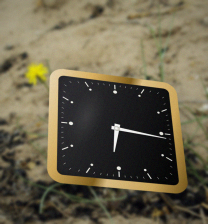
6:16
